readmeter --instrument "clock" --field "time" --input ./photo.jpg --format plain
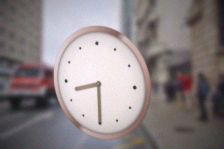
8:30
